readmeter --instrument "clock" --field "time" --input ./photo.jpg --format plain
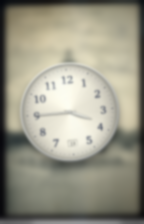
3:45
